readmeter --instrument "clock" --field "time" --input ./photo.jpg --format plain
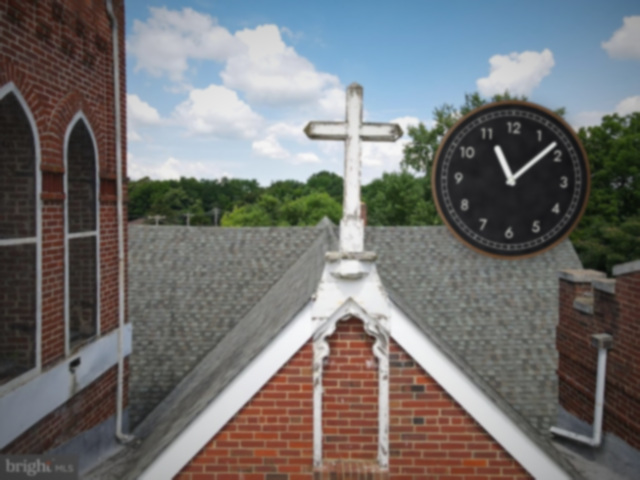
11:08
